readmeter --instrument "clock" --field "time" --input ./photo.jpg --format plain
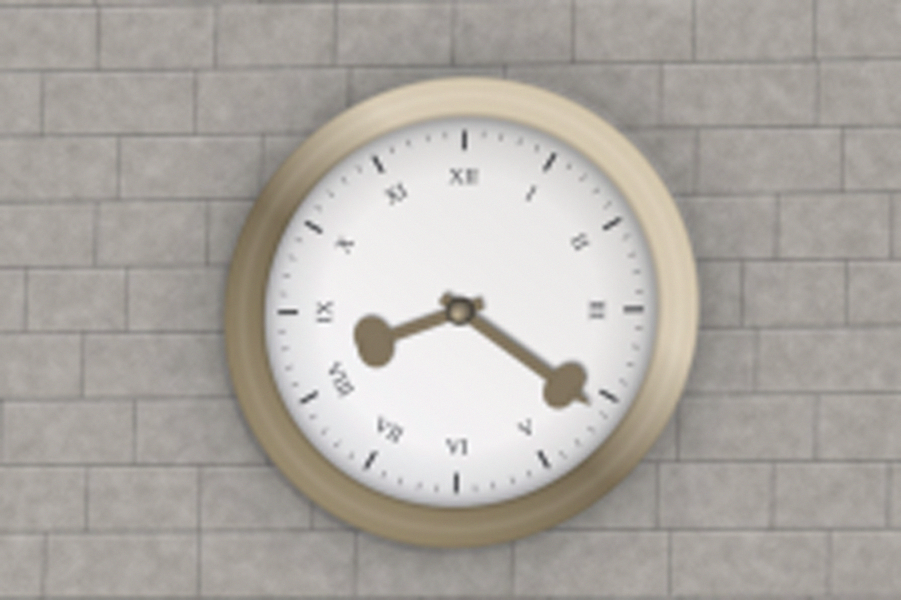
8:21
